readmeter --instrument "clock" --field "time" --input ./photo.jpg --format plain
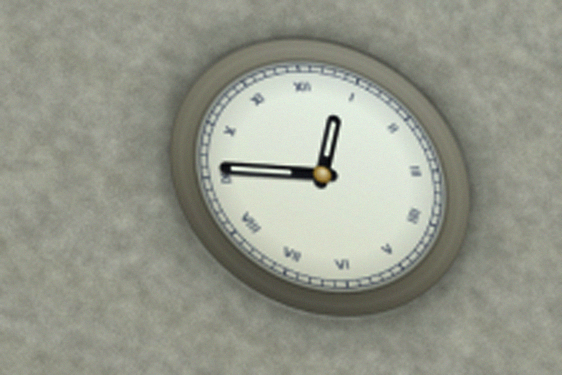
12:46
